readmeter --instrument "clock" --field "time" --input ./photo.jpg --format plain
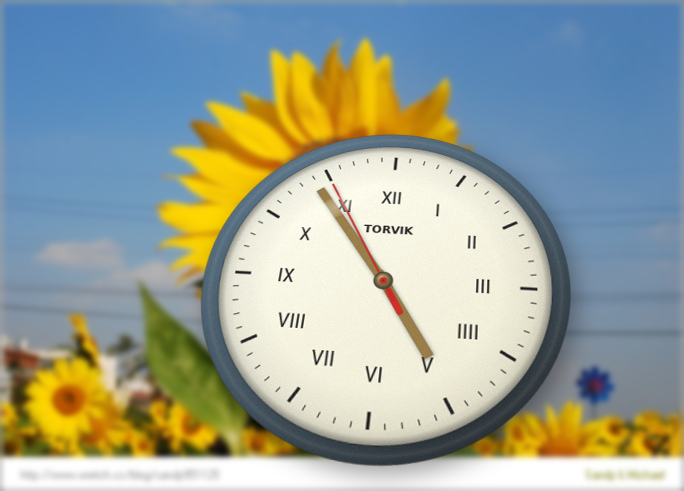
4:53:55
